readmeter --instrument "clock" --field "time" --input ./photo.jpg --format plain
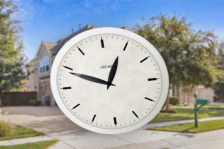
12:49
